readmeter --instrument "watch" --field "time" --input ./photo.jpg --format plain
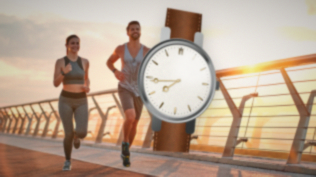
7:44
